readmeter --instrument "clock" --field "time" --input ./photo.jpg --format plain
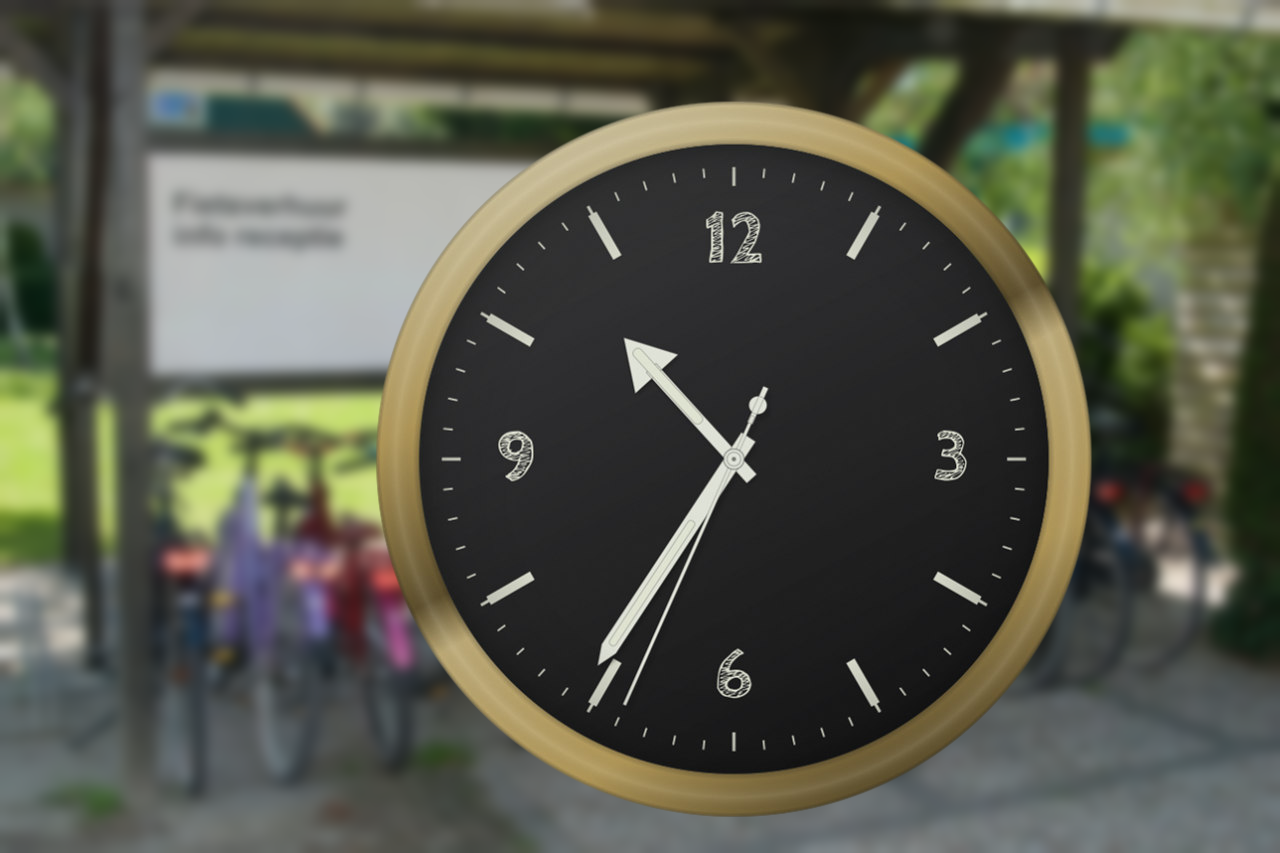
10:35:34
